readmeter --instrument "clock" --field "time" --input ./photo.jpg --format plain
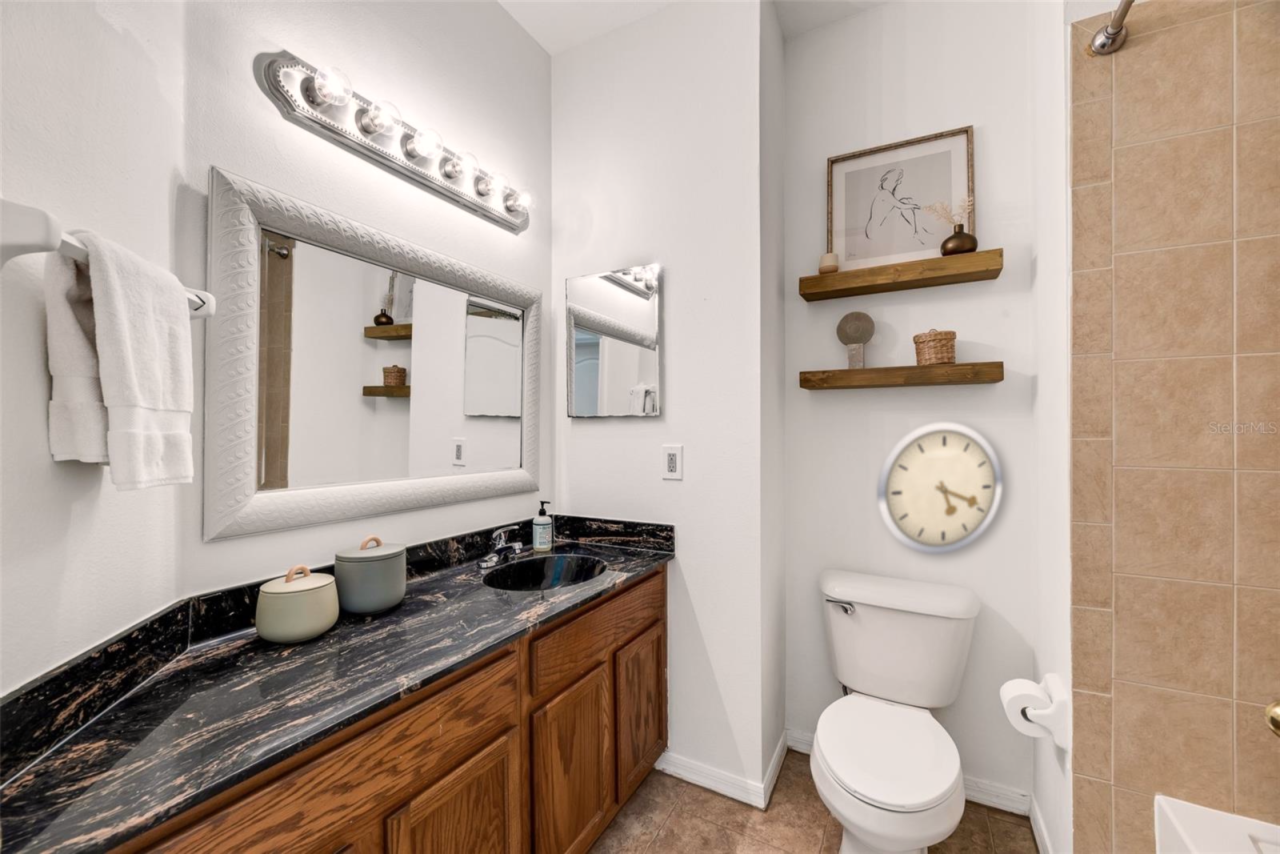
5:19
